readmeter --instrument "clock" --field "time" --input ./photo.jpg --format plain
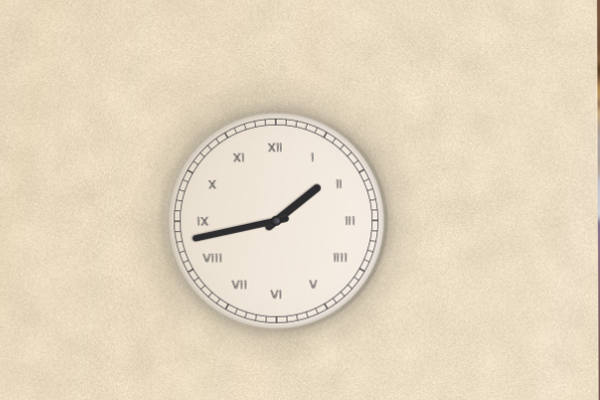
1:43
